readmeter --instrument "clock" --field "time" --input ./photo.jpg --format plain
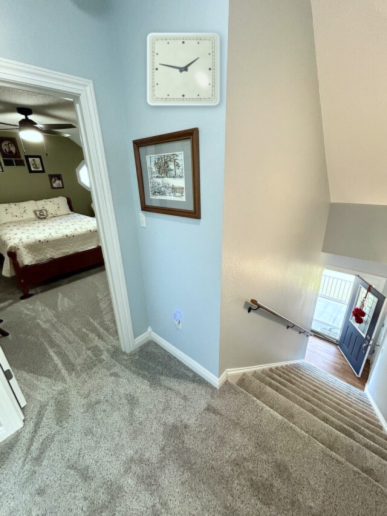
1:47
